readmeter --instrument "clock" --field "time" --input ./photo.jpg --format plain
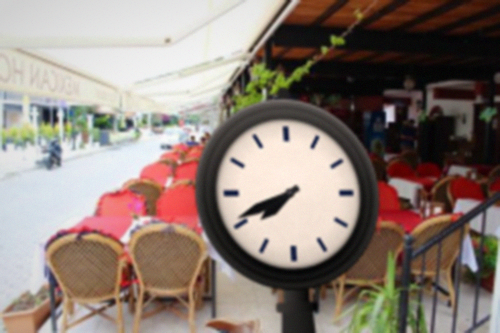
7:41
